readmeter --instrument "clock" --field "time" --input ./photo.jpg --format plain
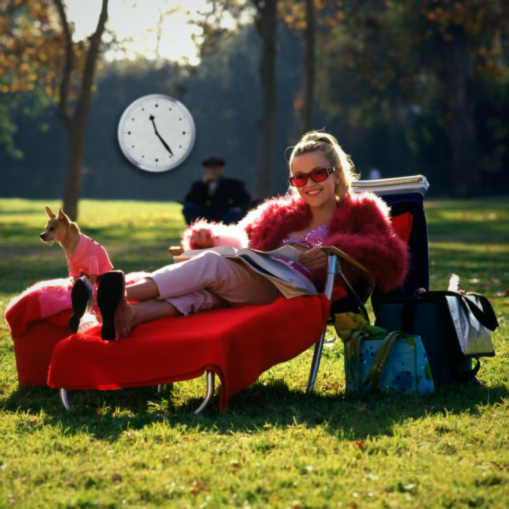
11:24
